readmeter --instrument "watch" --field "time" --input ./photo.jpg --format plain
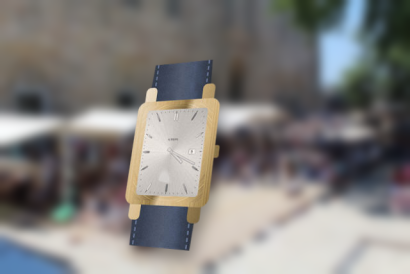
4:19
